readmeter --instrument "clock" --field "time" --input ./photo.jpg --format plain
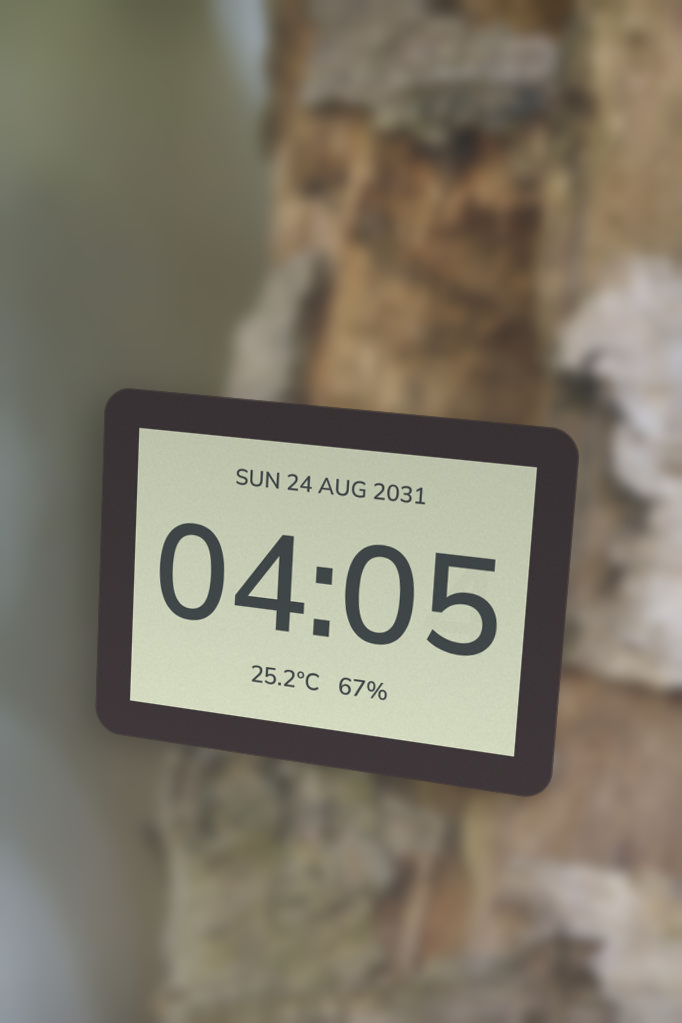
4:05
